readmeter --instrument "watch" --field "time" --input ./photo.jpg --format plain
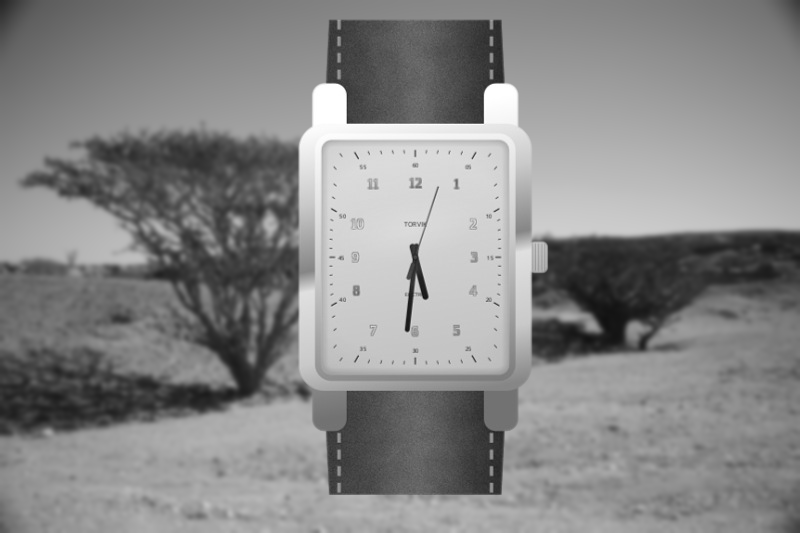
5:31:03
